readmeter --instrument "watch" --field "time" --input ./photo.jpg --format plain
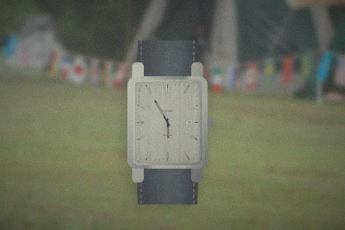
5:55
